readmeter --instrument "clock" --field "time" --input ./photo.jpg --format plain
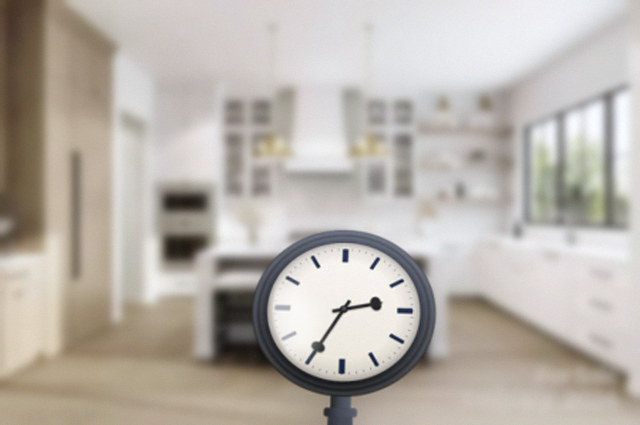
2:35
